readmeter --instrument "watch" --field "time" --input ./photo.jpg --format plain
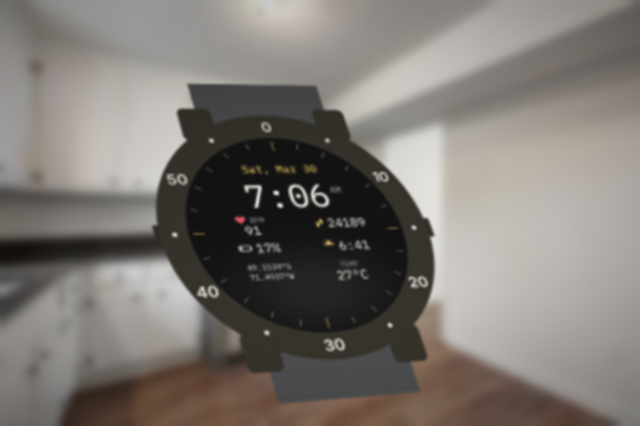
7:06
